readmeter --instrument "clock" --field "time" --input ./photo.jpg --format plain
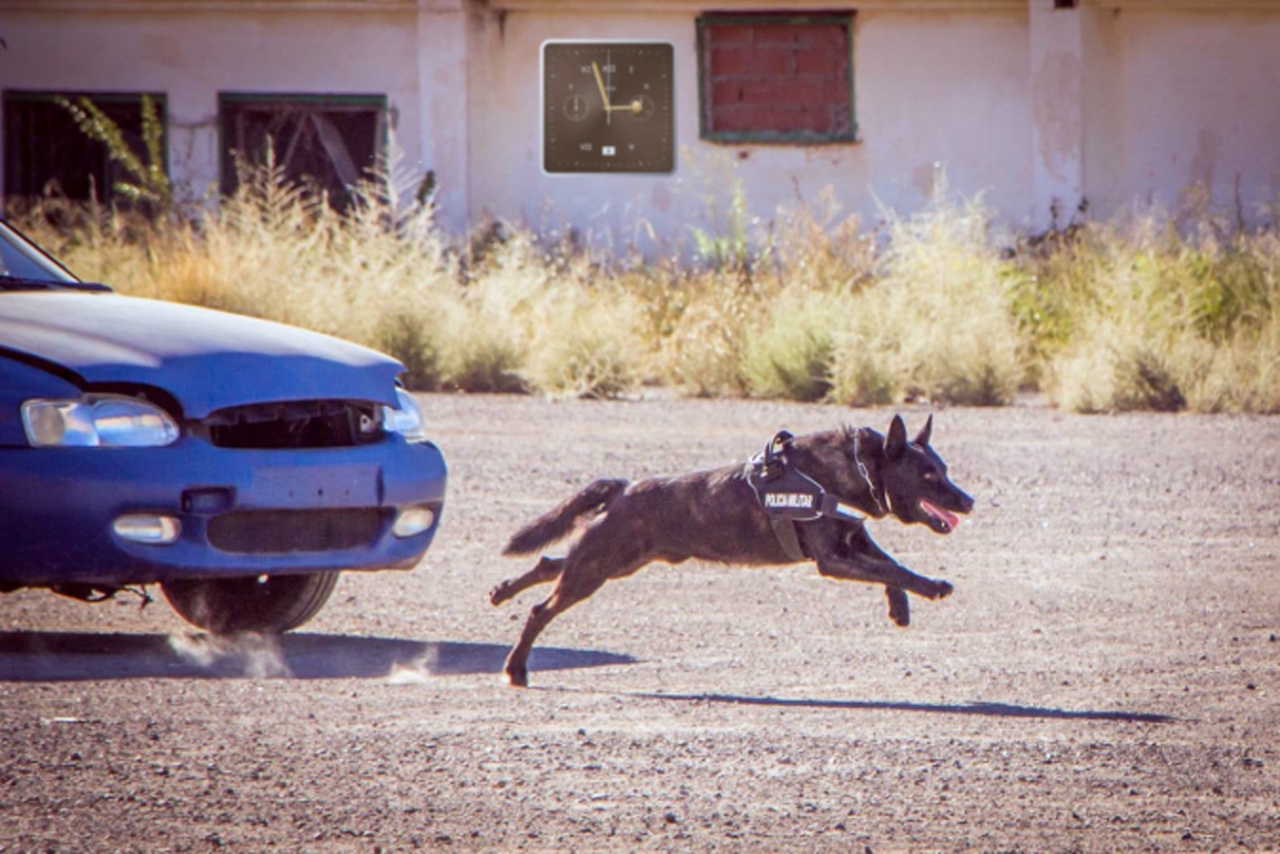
2:57
